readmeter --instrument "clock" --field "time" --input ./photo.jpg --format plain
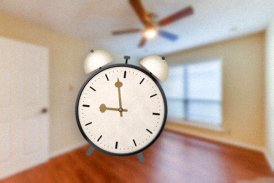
8:58
